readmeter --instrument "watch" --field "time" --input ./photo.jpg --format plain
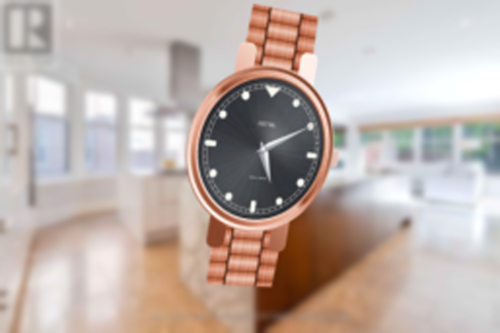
5:10
